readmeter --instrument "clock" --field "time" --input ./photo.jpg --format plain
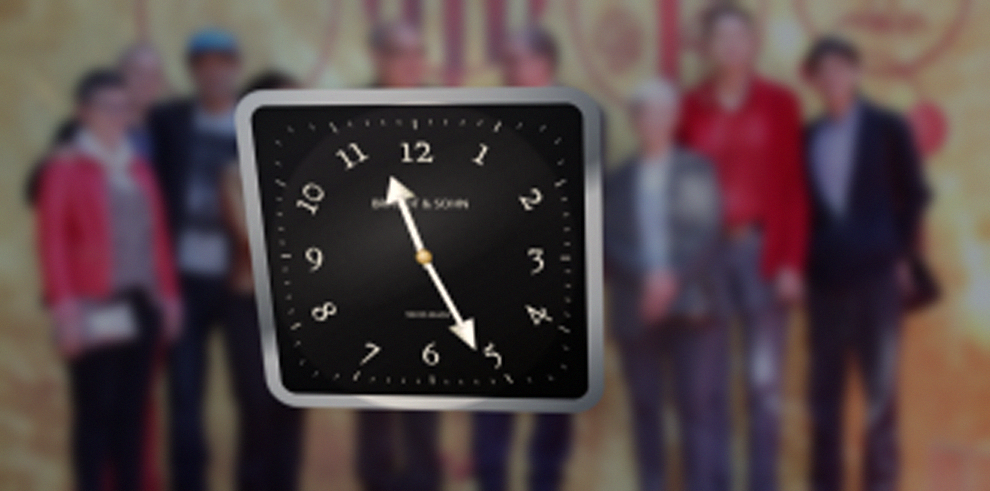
11:26
